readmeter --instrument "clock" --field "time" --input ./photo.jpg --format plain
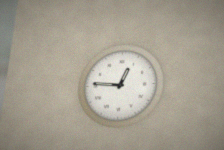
12:46
